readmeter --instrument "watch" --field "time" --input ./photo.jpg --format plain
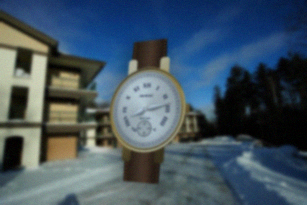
8:13
